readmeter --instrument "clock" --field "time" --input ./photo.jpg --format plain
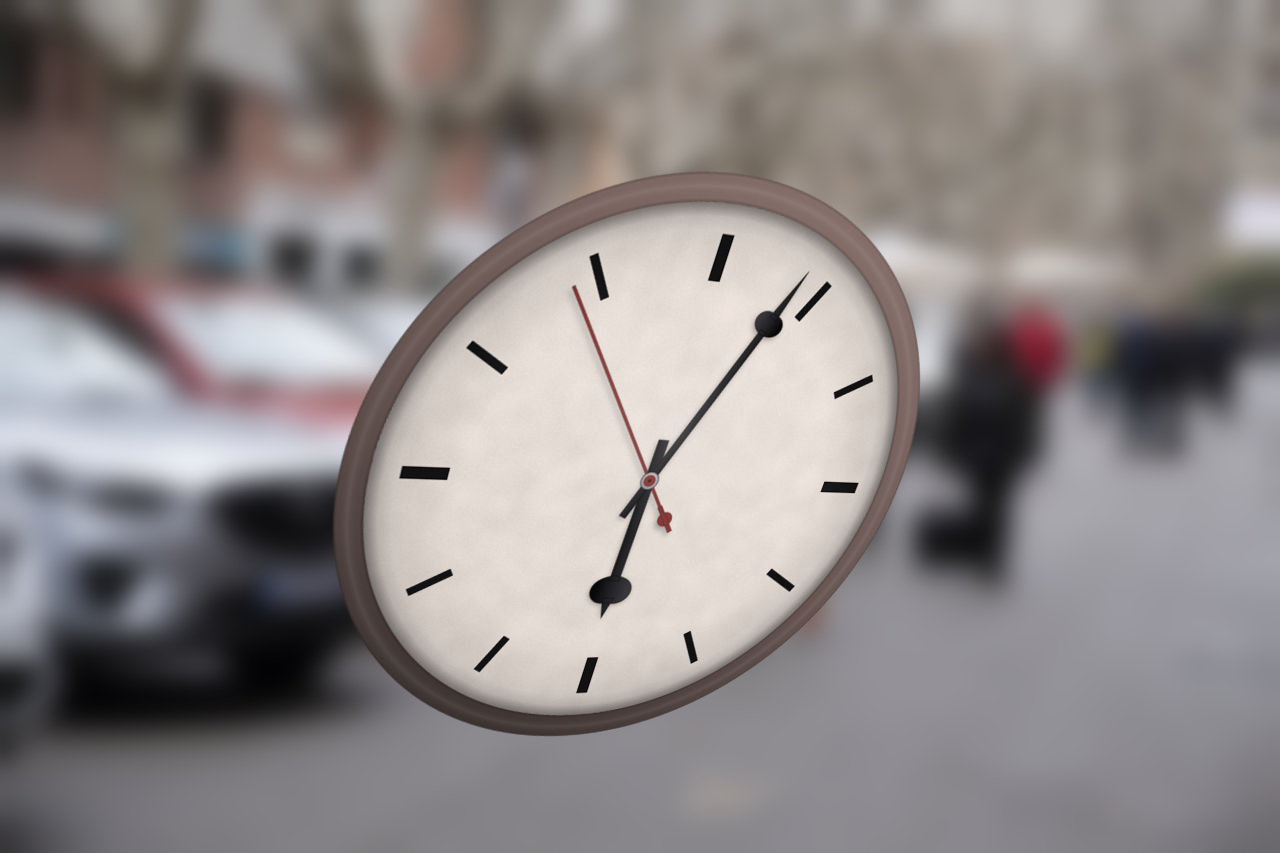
6:03:54
